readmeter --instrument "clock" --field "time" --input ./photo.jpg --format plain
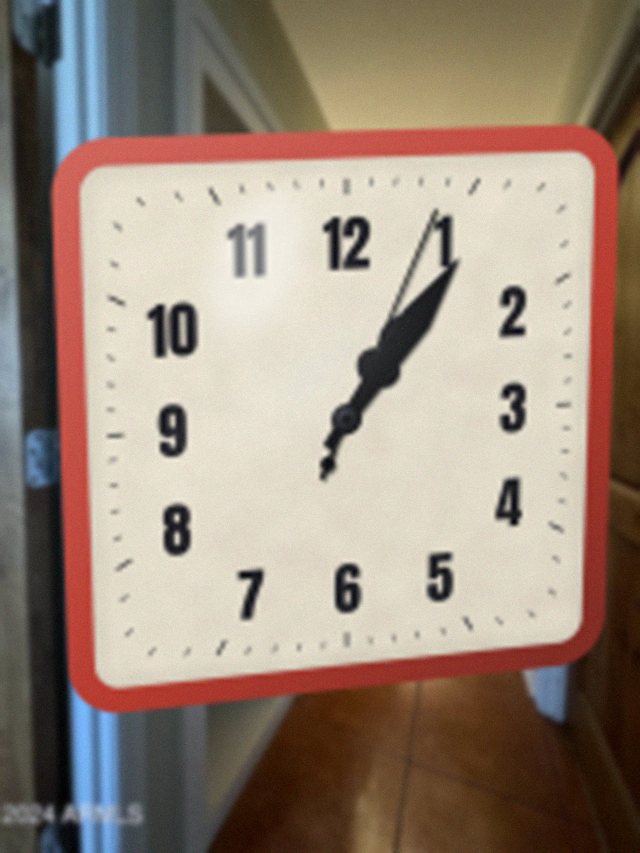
1:06:04
